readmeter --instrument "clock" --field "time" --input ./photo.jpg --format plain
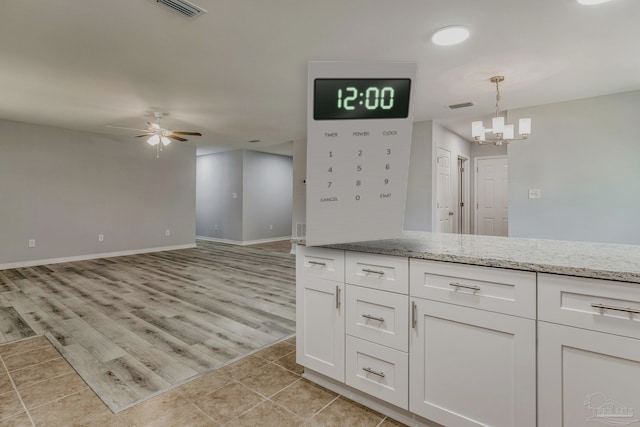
12:00
